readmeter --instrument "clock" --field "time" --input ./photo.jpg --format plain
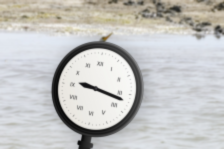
9:17
